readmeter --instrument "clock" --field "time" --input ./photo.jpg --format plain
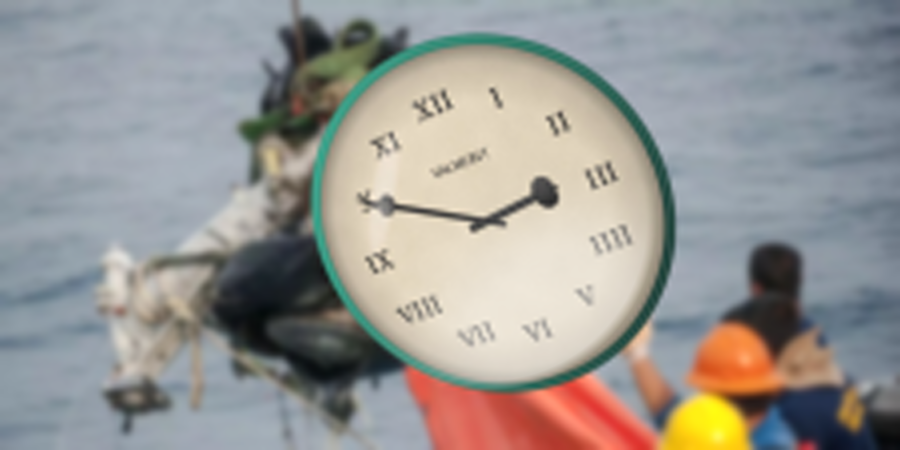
2:50
